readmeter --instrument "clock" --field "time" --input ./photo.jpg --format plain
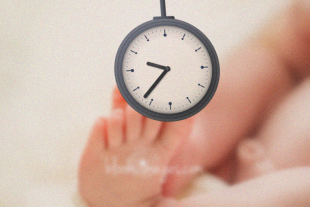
9:37
